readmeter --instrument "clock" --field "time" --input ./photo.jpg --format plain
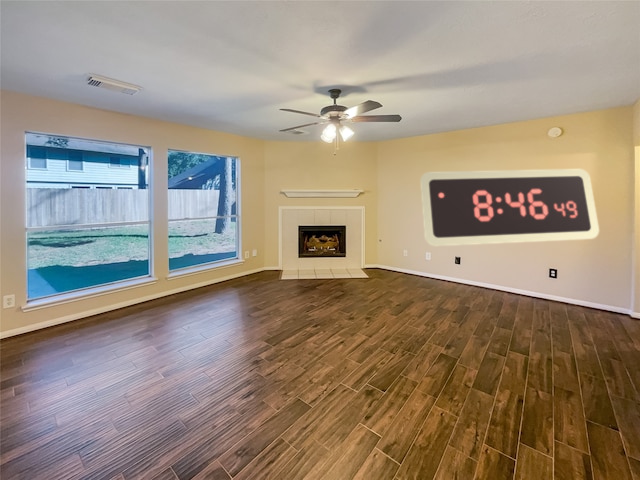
8:46:49
